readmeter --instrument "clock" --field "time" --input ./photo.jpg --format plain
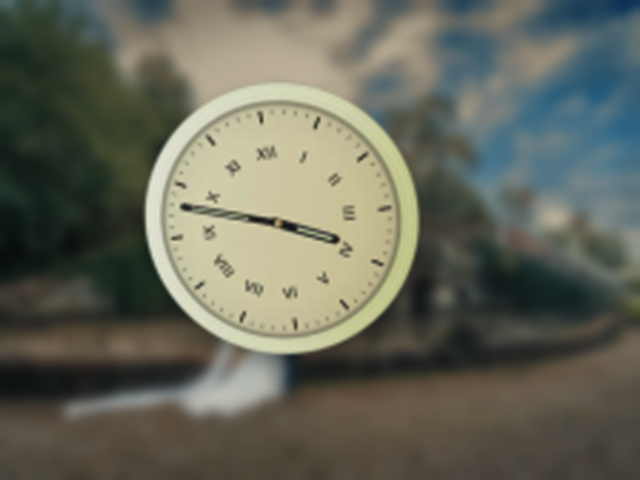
3:48
